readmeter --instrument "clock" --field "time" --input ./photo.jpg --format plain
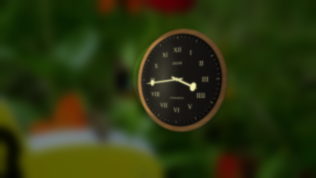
3:44
